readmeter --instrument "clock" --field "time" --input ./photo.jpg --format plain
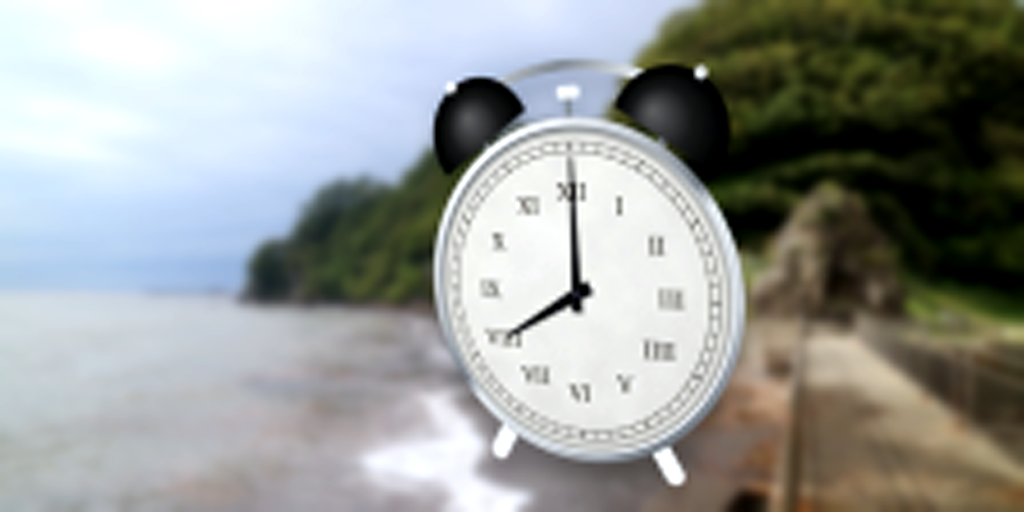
8:00
